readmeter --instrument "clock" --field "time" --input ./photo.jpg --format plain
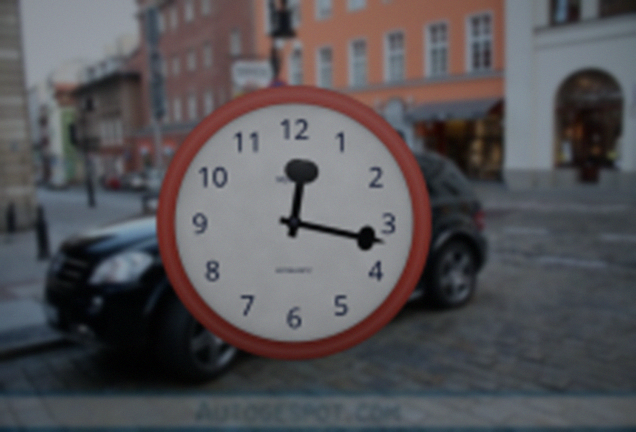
12:17
